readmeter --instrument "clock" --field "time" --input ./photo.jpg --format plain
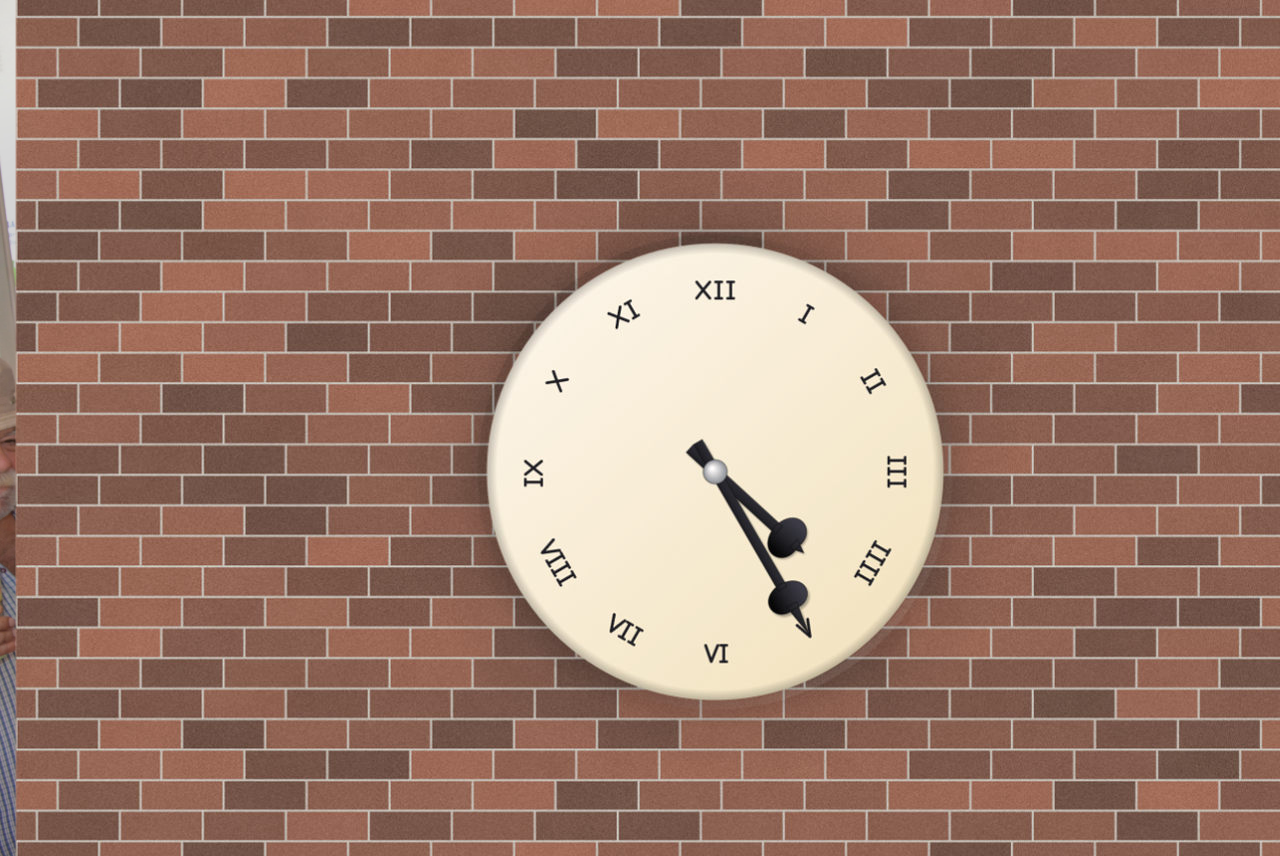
4:25
